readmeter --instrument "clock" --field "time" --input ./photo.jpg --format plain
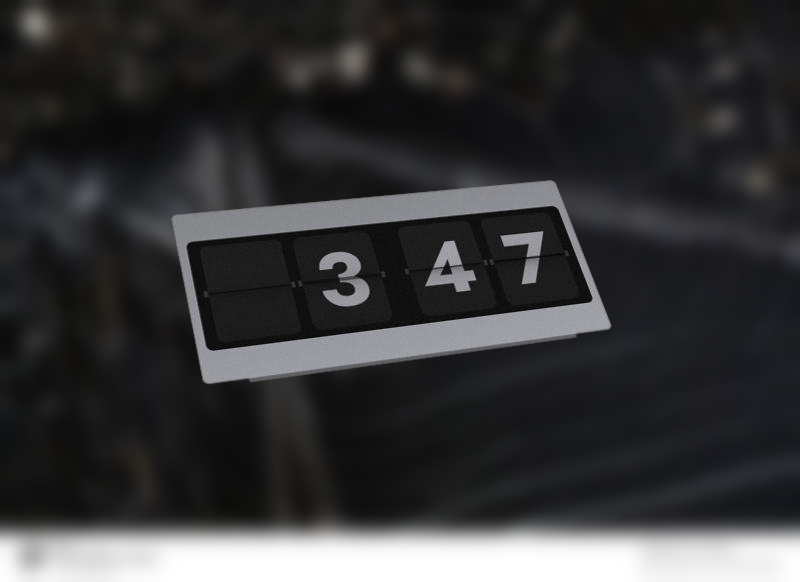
3:47
